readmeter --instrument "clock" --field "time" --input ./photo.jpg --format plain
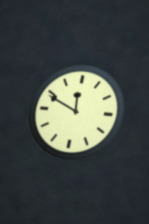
11:49
